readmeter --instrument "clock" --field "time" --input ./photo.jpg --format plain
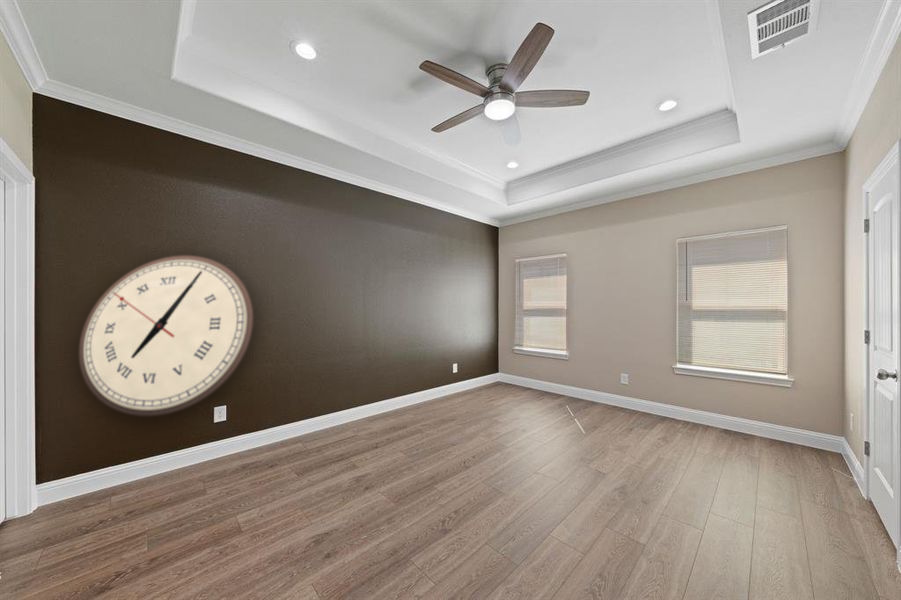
7:04:51
